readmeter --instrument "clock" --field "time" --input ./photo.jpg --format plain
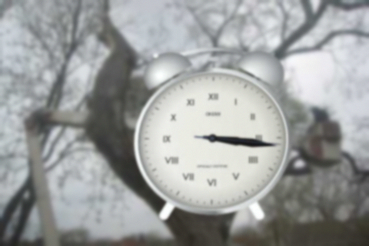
3:16:16
